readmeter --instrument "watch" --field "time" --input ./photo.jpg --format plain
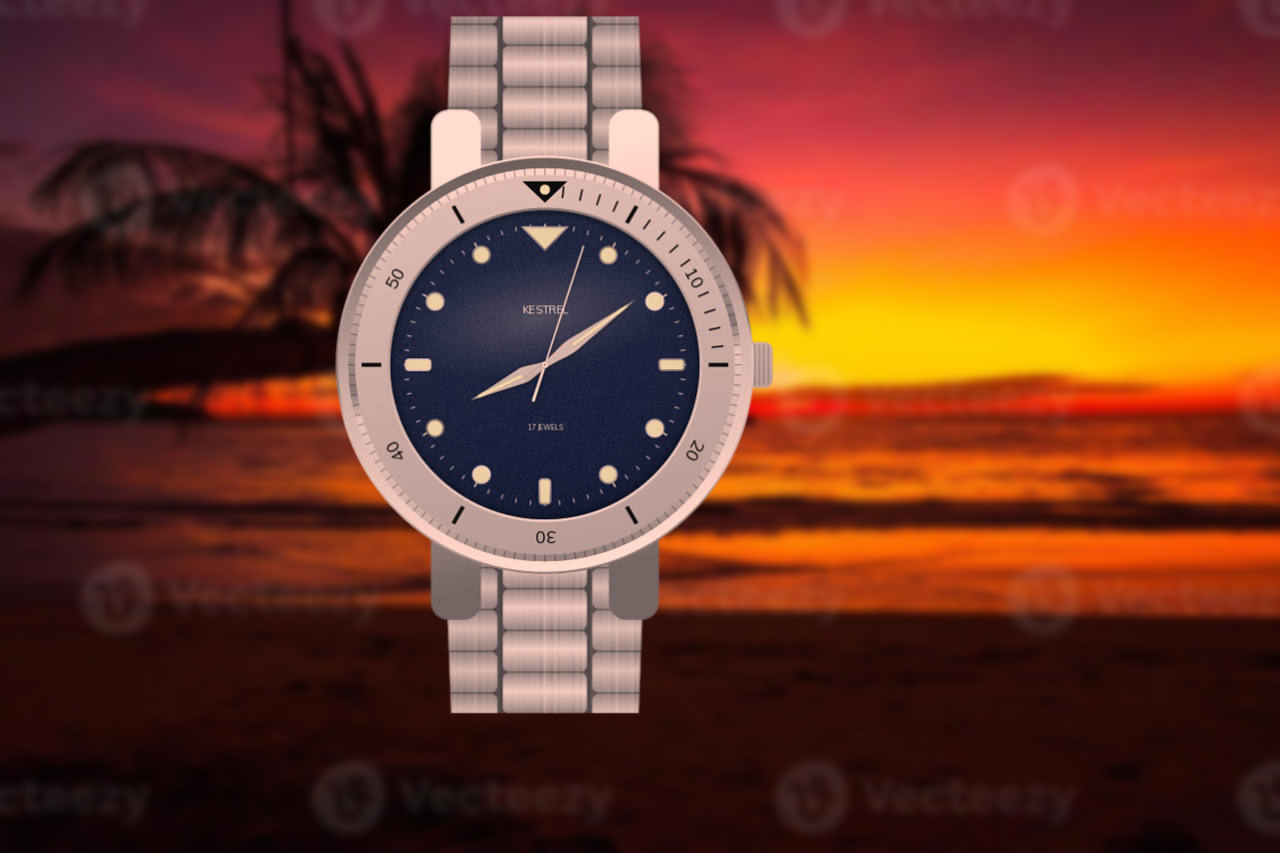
8:09:03
